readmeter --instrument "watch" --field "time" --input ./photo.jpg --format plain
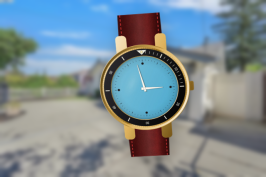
2:58
